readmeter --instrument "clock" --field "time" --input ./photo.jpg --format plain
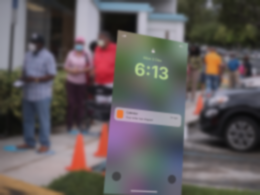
6:13
